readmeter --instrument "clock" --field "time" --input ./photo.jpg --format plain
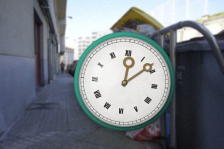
12:08
